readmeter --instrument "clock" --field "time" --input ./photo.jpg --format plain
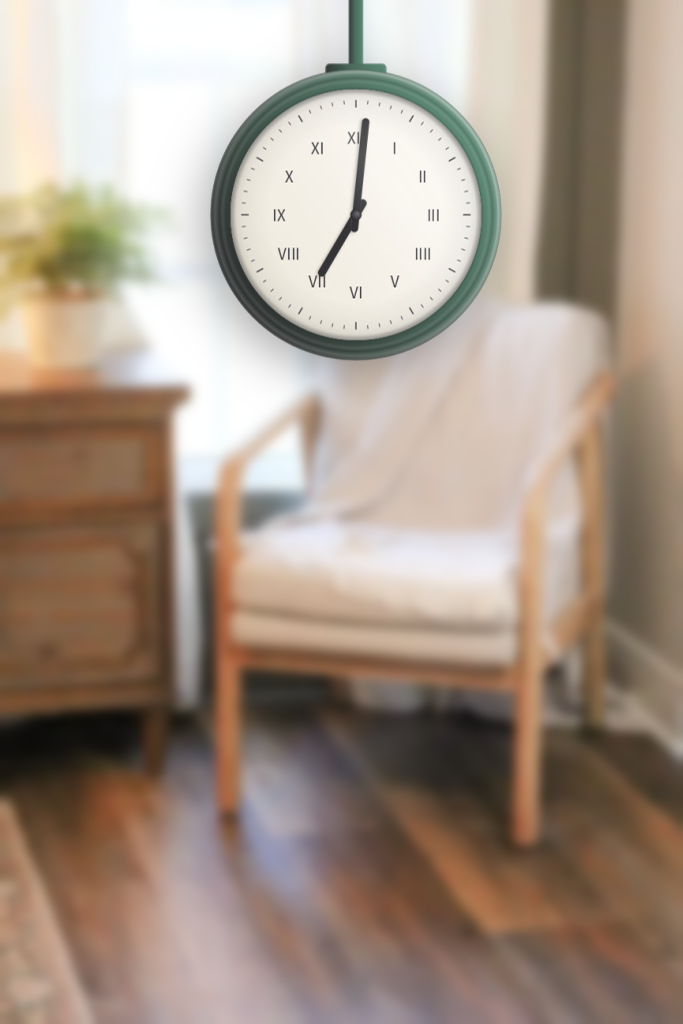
7:01
